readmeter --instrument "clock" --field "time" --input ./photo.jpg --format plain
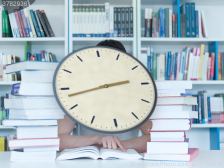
2:43
